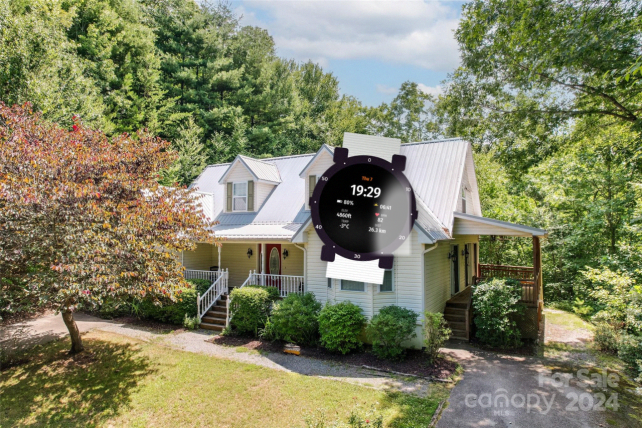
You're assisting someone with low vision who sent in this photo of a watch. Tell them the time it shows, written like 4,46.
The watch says 19,29
